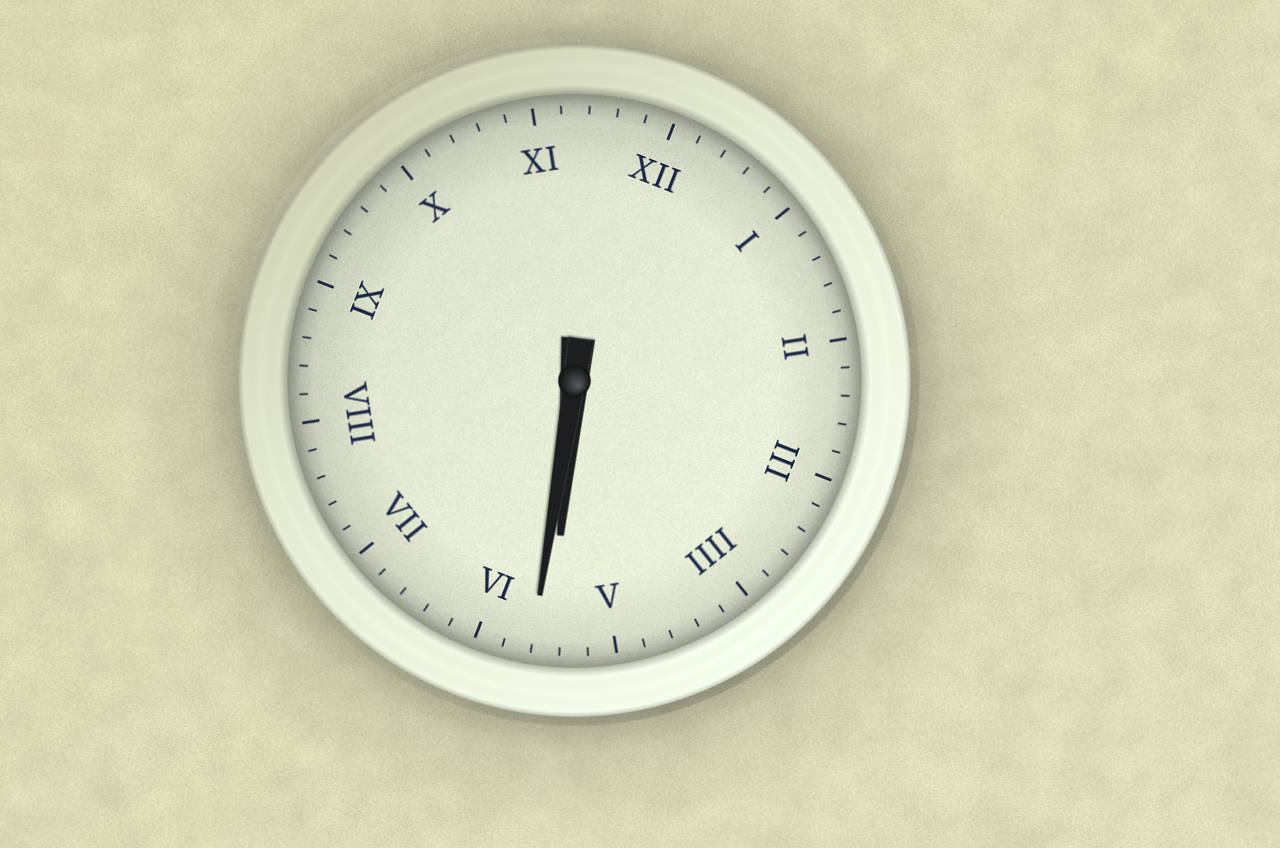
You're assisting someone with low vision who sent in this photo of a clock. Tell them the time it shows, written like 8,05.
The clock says 5,28
